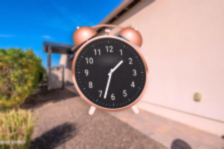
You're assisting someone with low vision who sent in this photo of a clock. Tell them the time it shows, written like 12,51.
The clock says 1,33
